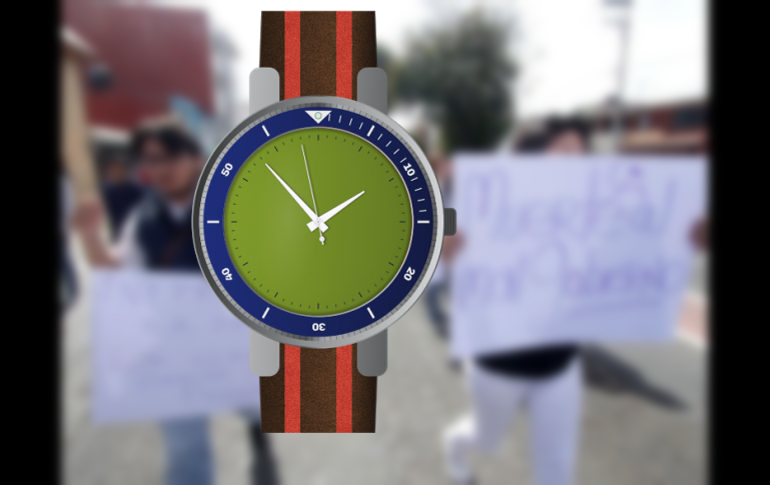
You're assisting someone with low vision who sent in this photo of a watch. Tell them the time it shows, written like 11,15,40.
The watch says 1,52,58
